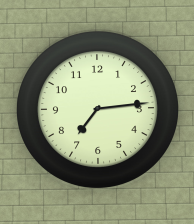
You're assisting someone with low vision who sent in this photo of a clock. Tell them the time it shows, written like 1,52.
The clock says 7,14
